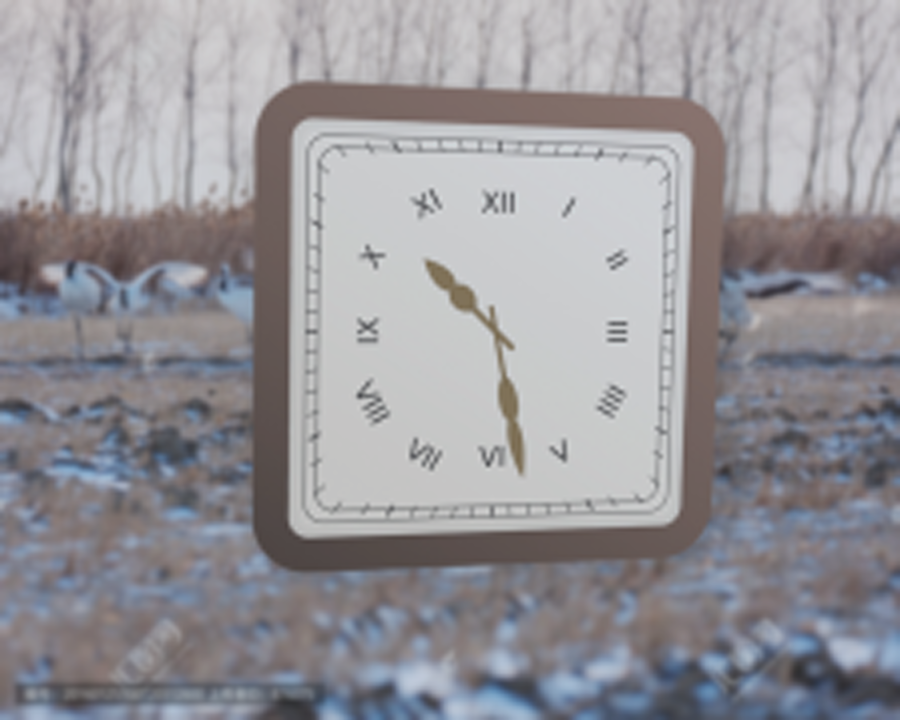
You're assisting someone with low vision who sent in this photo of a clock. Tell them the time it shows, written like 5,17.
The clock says 10,28
